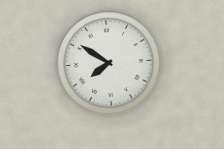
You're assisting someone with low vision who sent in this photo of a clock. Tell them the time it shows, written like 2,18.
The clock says 7,51
